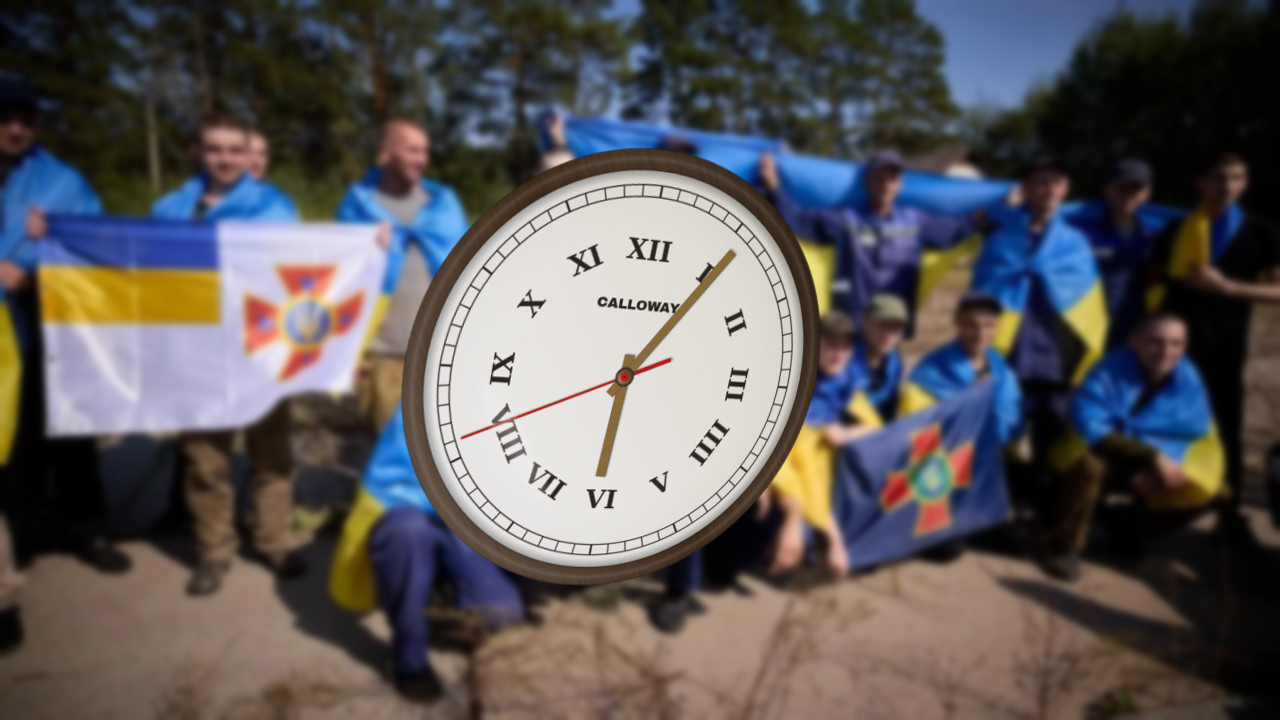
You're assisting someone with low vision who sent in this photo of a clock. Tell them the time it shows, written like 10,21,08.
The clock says 6,05,41
